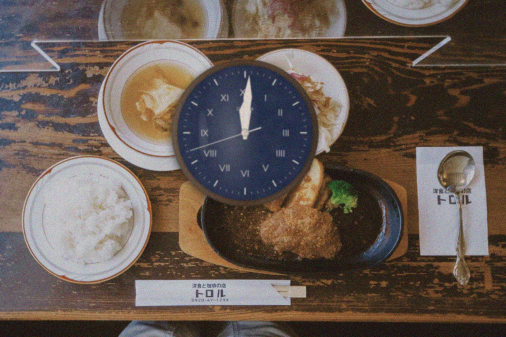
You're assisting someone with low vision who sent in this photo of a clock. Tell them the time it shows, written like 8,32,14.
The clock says 12,00,42
